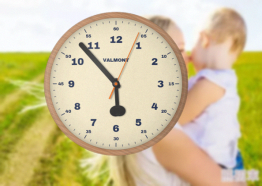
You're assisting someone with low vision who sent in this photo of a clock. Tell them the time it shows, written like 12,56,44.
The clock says 5,53,04
